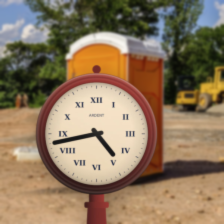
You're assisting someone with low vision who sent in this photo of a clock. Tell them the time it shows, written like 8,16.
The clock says 4,43
